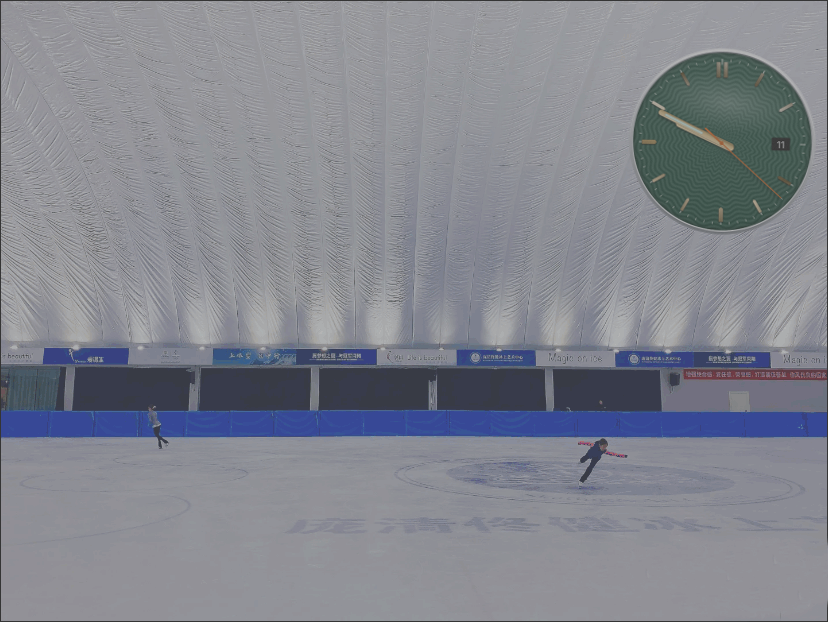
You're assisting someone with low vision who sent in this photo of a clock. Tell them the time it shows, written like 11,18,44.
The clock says 9,49,22
